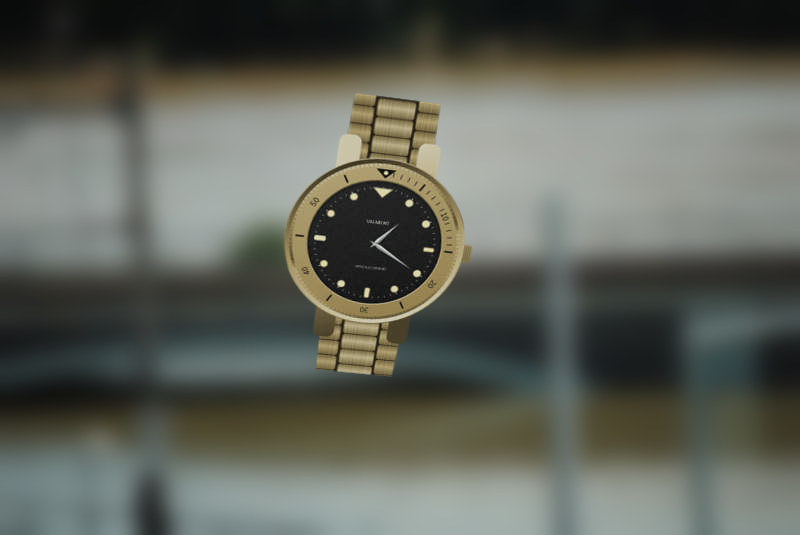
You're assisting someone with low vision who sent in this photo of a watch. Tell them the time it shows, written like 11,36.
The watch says 1,20
